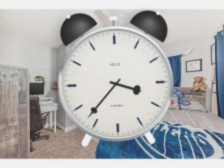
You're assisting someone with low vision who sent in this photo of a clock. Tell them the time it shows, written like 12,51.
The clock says 3,37
